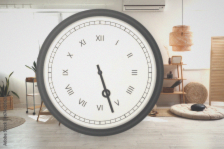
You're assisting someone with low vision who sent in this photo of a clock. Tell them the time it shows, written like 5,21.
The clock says 5,27
